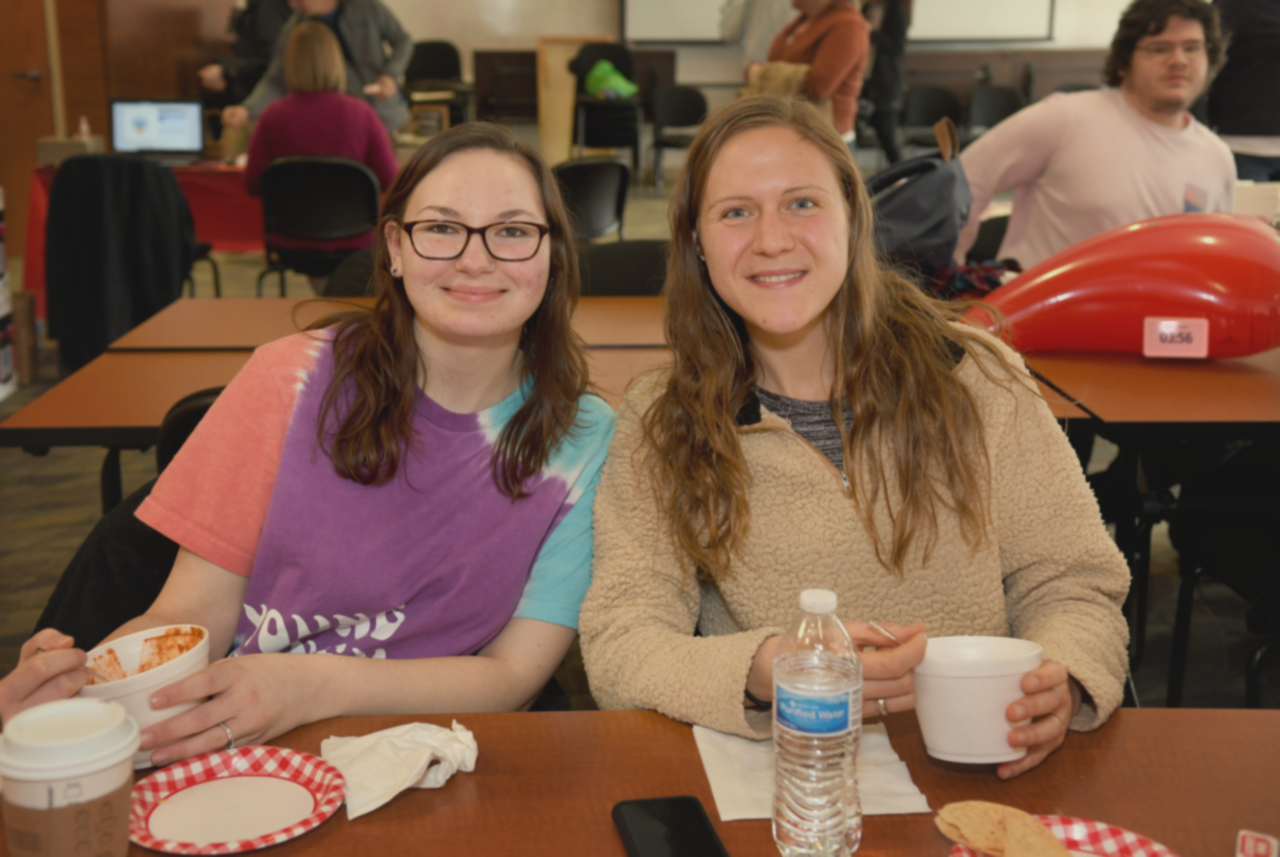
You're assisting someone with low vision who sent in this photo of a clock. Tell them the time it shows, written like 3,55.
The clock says 3,56
